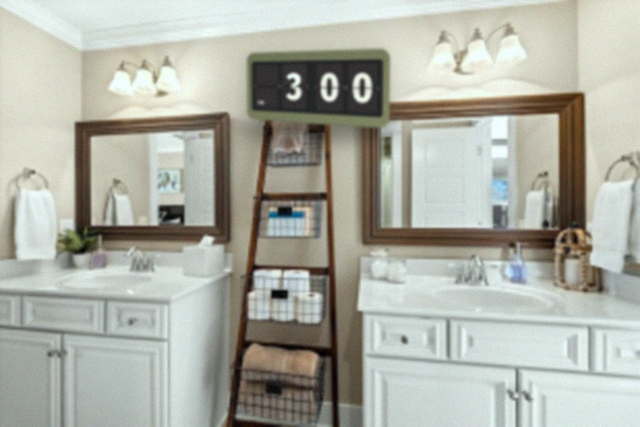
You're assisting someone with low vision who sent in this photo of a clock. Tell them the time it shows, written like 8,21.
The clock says 3,00
